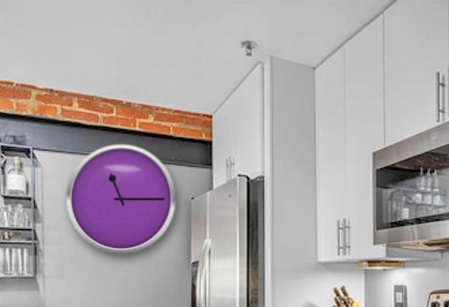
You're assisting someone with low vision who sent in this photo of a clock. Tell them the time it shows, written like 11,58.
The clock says 11,15
